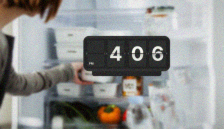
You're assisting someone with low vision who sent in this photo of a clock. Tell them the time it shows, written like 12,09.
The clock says 4,06
